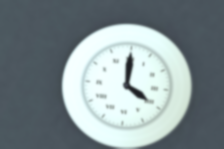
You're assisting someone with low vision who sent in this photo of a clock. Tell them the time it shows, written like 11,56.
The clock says 4,00
